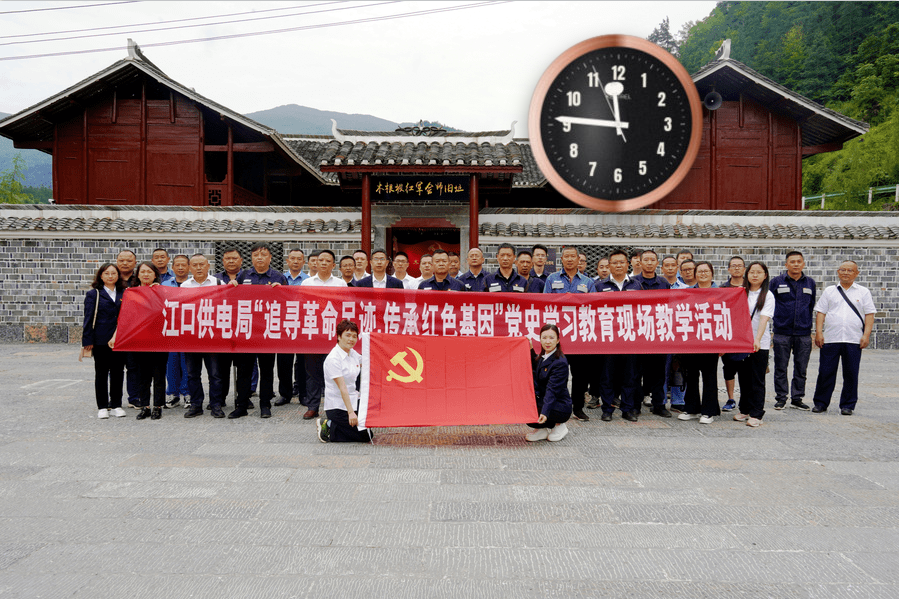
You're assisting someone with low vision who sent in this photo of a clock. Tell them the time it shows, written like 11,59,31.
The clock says 11,45,56
